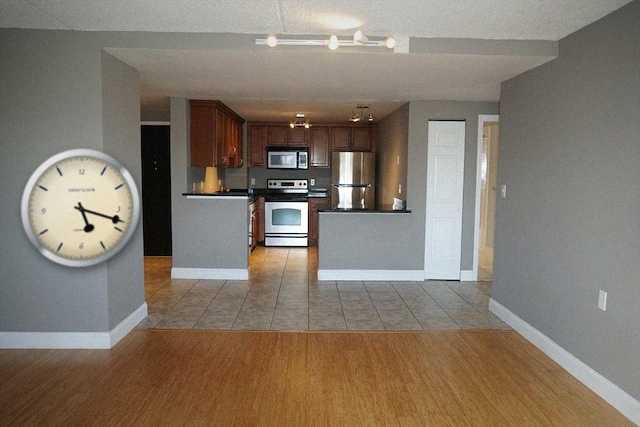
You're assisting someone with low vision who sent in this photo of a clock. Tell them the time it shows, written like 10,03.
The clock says 5,18
